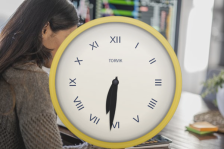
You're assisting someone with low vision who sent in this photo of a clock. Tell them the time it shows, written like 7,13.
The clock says 6,31
